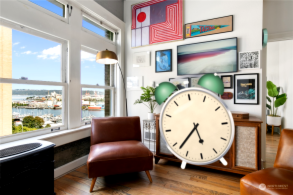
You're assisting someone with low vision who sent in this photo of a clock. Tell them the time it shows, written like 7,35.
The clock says 5,38
